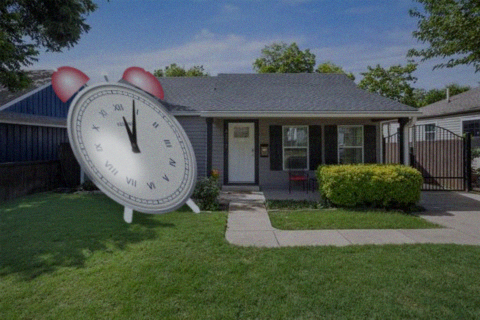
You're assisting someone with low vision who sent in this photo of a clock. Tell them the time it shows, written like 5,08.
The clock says 12,04
